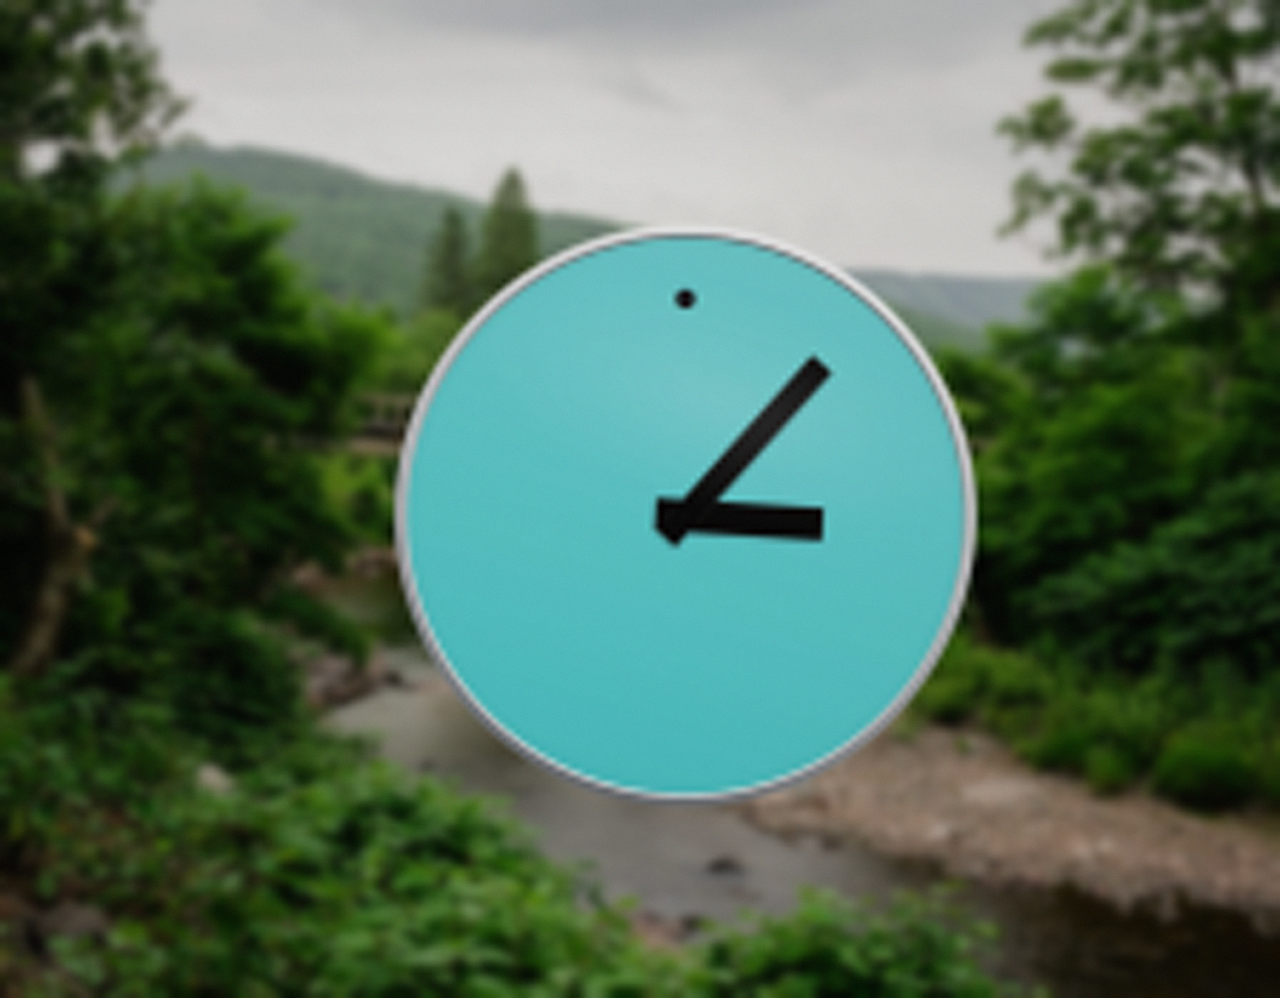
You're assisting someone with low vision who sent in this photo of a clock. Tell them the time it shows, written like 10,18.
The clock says 3,07
